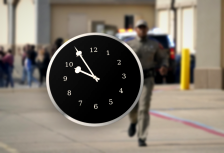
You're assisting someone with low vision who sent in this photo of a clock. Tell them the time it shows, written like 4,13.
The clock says 9,55
